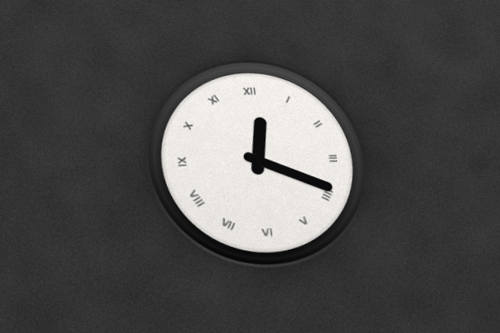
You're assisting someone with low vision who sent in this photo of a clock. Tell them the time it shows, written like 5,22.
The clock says 12,19
